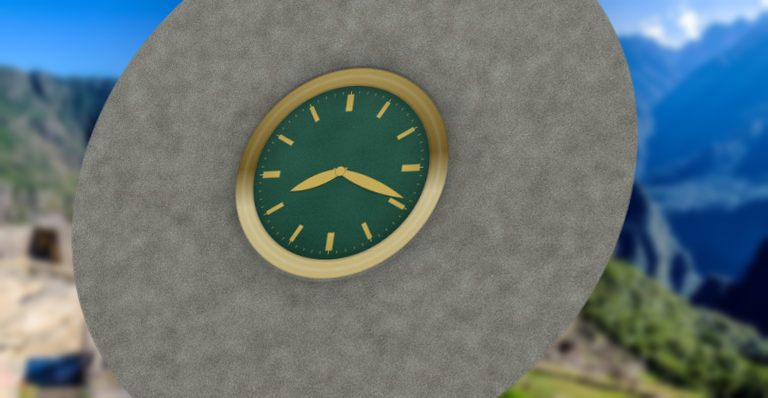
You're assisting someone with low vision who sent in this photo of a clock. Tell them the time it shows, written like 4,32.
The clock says 8,19
